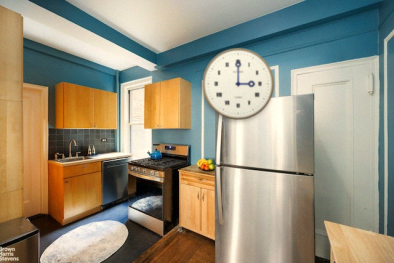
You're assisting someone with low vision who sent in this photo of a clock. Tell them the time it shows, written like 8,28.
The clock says 3,00
